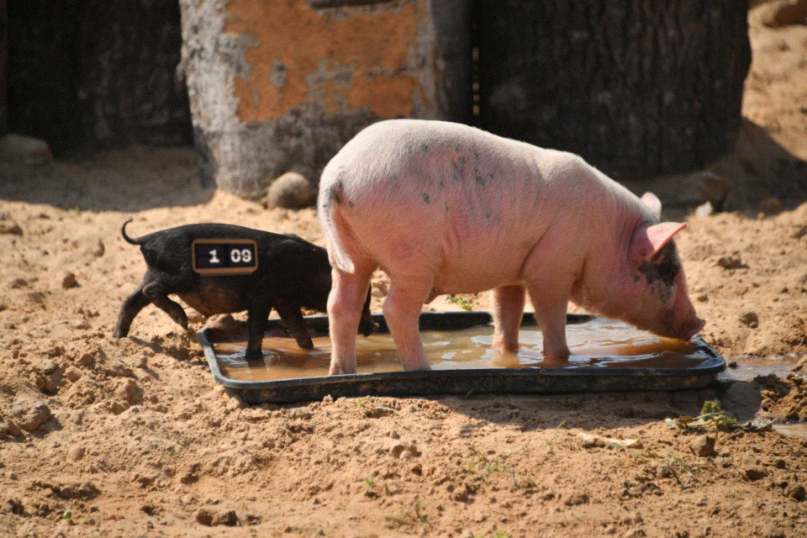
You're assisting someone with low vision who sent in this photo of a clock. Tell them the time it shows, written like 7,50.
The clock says 1,09
